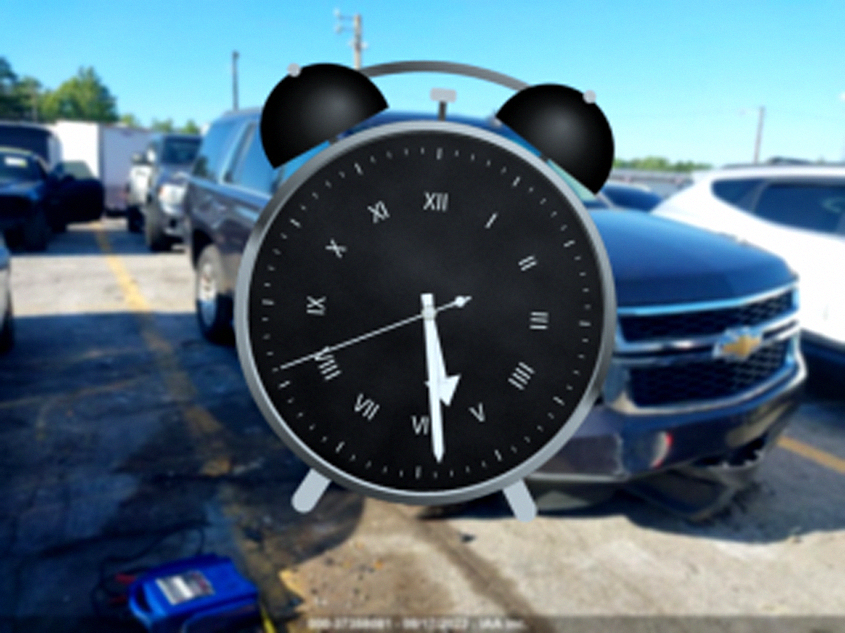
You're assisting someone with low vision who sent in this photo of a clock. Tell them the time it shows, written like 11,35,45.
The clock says 5,28,41
